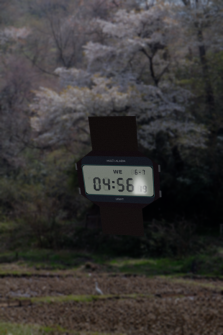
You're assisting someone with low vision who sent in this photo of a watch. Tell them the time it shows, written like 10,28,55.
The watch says 4,56,19
